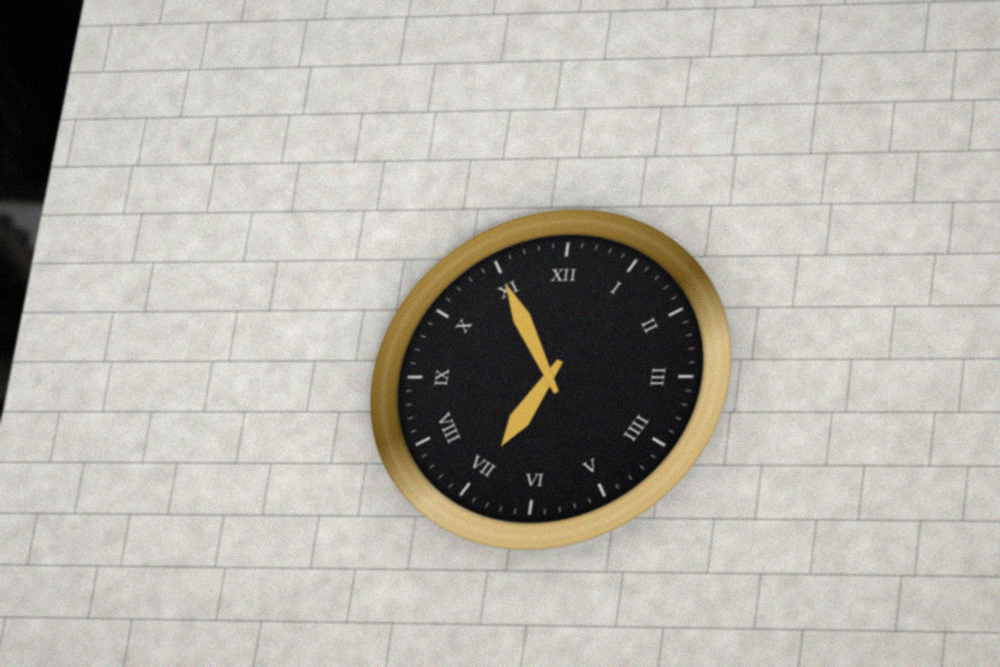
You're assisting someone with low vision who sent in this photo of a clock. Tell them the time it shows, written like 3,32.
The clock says 6,55
